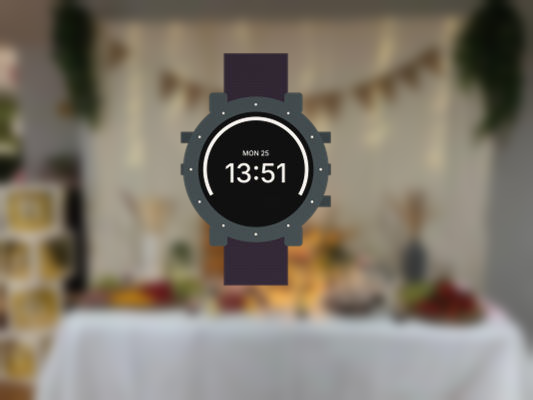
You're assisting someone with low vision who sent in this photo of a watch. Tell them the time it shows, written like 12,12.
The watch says 13,51
